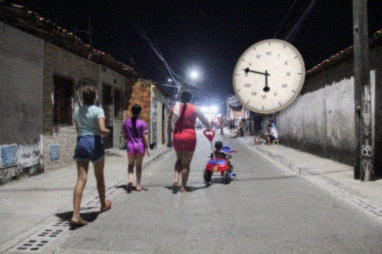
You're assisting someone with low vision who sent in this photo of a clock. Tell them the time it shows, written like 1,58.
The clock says 5,47
